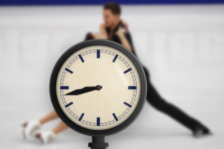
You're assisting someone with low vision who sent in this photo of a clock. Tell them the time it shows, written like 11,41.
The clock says 8,43
